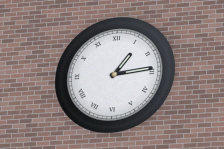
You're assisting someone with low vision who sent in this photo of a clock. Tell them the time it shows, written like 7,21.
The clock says 1,14
